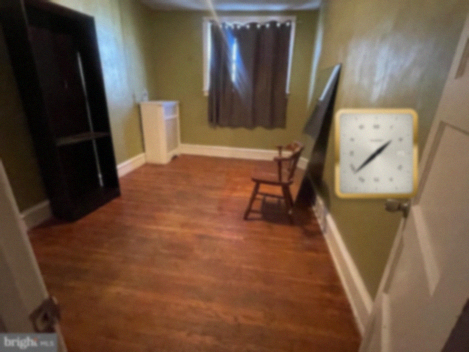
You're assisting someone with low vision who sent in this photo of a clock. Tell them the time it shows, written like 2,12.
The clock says 1,38
